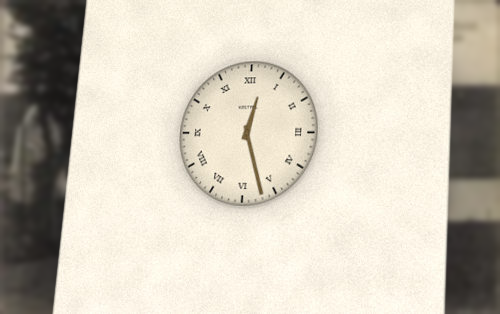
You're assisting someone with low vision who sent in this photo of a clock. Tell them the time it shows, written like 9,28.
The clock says 12,27
